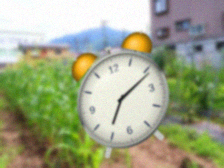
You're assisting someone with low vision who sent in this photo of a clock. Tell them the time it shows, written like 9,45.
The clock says 7,11
